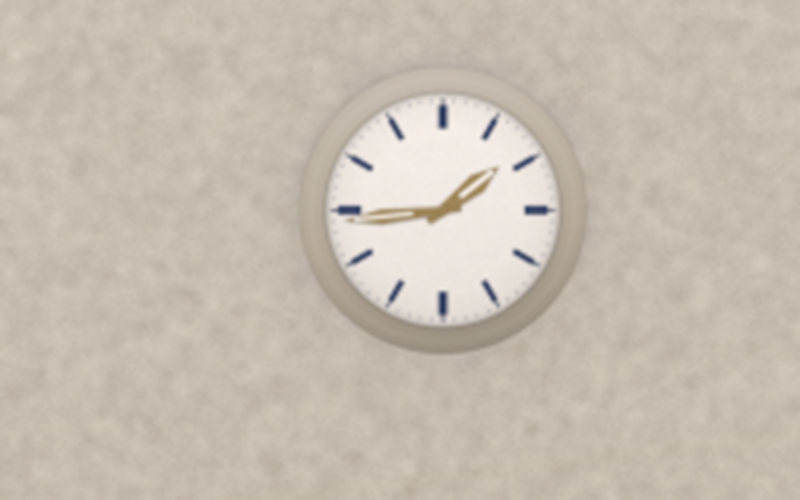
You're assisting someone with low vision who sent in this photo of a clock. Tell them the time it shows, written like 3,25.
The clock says 1,44
